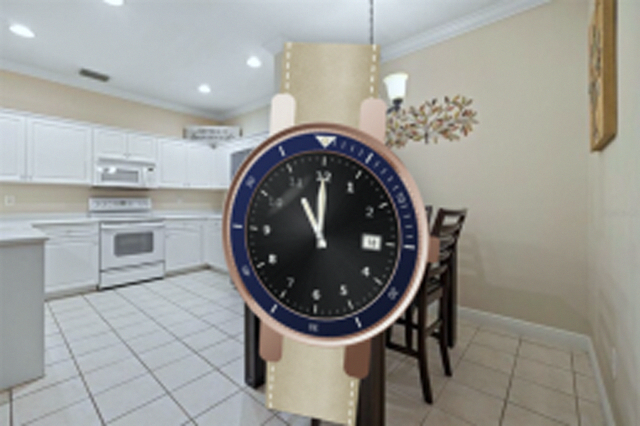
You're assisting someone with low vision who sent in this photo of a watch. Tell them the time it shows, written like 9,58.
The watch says 11,00
